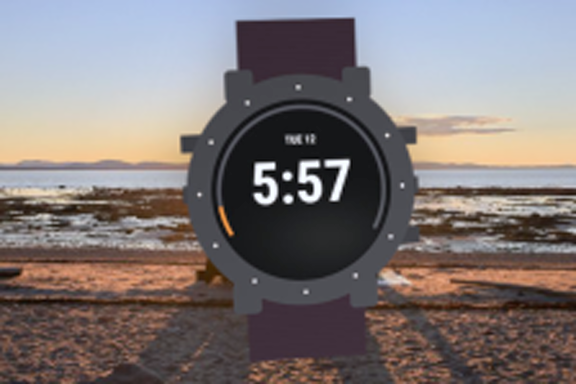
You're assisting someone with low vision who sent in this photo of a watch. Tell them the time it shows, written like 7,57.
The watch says 5,57
